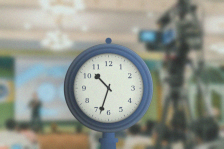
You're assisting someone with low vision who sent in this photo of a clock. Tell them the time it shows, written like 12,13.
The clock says 10,33
